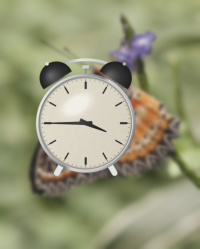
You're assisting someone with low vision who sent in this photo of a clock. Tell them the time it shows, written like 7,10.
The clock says 3,45
